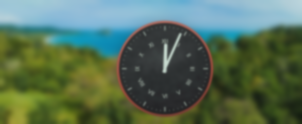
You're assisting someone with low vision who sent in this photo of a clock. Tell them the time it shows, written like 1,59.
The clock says 12,04
